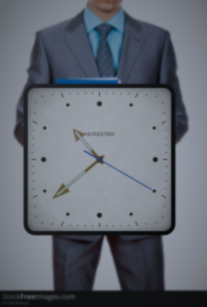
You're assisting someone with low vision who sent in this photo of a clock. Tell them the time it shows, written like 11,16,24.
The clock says 10,38,20
